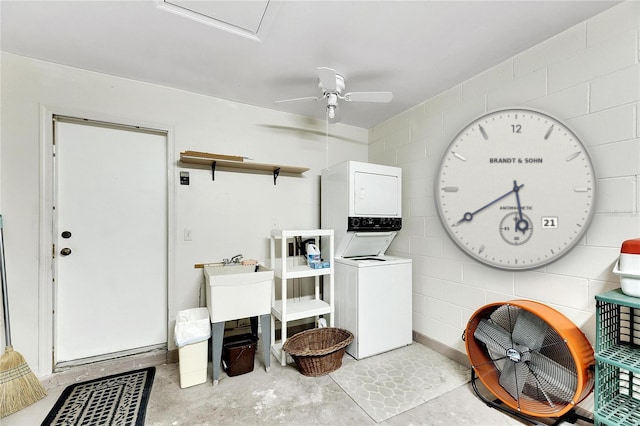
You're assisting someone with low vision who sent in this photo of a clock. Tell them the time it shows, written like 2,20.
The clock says 5,40
